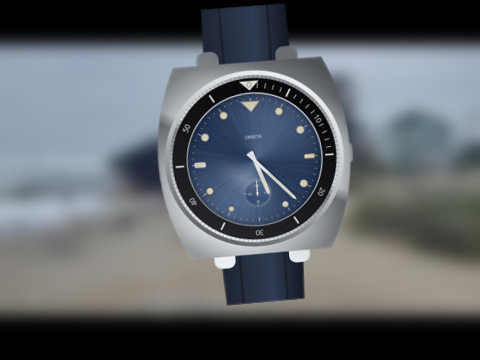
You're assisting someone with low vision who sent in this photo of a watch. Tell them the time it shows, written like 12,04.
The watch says 5,23
